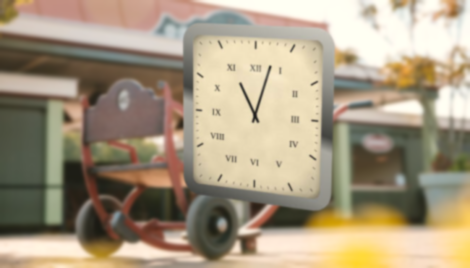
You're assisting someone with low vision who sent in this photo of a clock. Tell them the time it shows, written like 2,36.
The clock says 11,03
